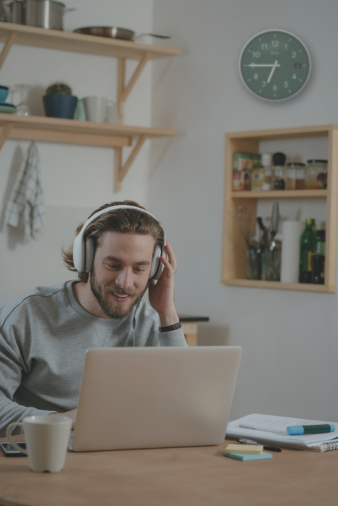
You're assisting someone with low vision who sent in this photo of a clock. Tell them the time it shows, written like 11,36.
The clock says 6,45
